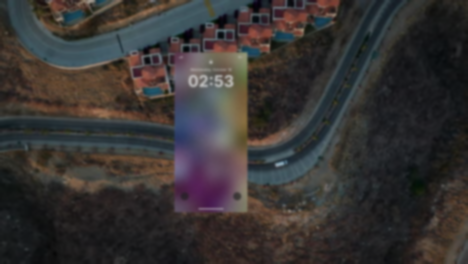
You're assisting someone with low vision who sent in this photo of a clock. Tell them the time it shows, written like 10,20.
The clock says 2,53
